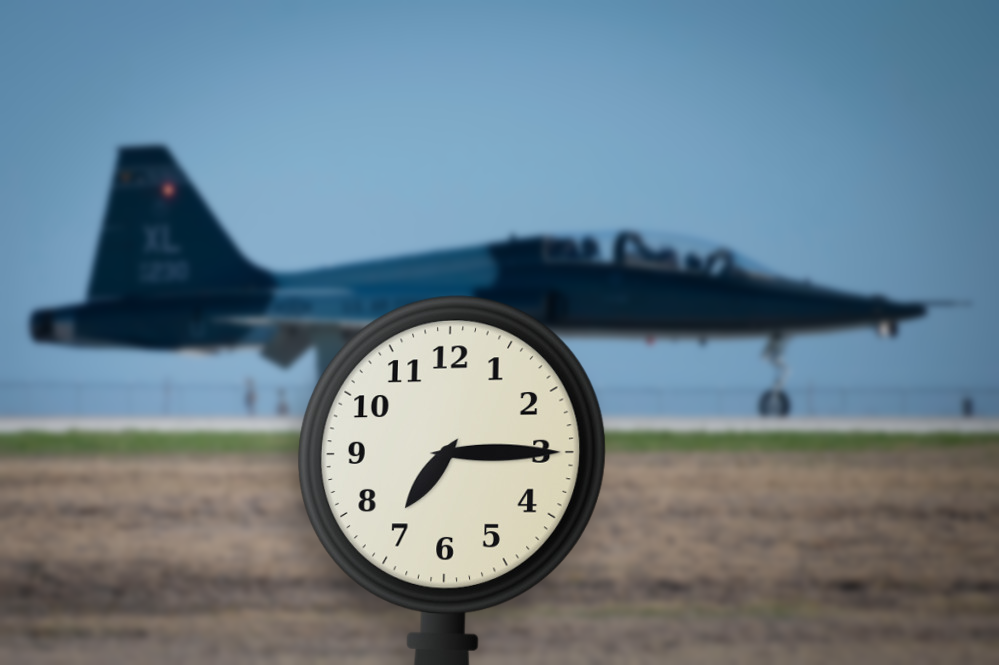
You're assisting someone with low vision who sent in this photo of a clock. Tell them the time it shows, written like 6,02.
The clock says 7,15
